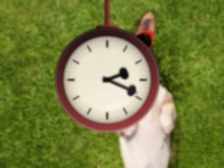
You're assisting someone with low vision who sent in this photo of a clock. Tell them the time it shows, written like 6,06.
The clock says 2,19
